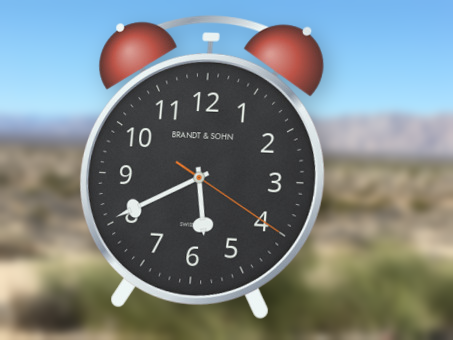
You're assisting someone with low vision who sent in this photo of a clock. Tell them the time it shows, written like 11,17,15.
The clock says 5,40,20
